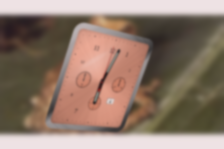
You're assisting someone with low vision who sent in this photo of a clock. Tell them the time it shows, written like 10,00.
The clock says 6,02
